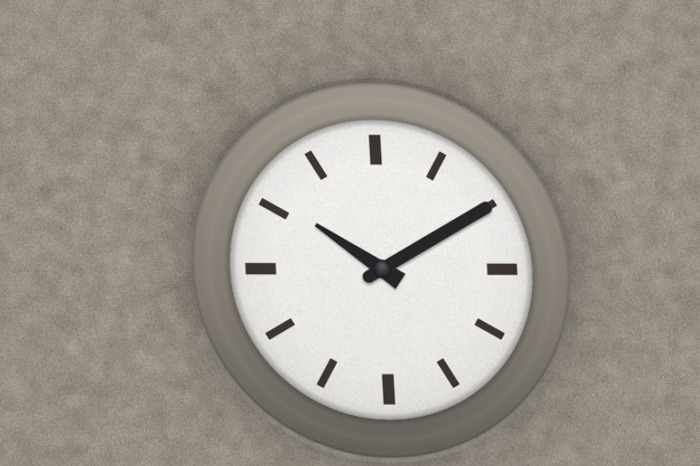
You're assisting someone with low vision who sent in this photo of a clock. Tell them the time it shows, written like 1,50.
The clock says 10,10
